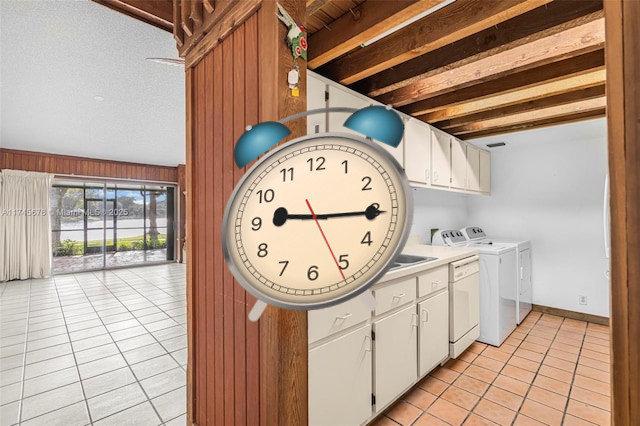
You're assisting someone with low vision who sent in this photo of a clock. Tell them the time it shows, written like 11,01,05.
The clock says 9,15,26
